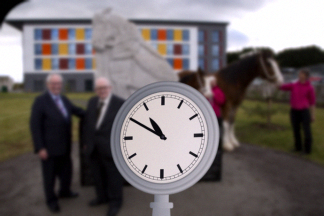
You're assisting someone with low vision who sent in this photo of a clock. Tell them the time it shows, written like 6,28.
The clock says 10,50
